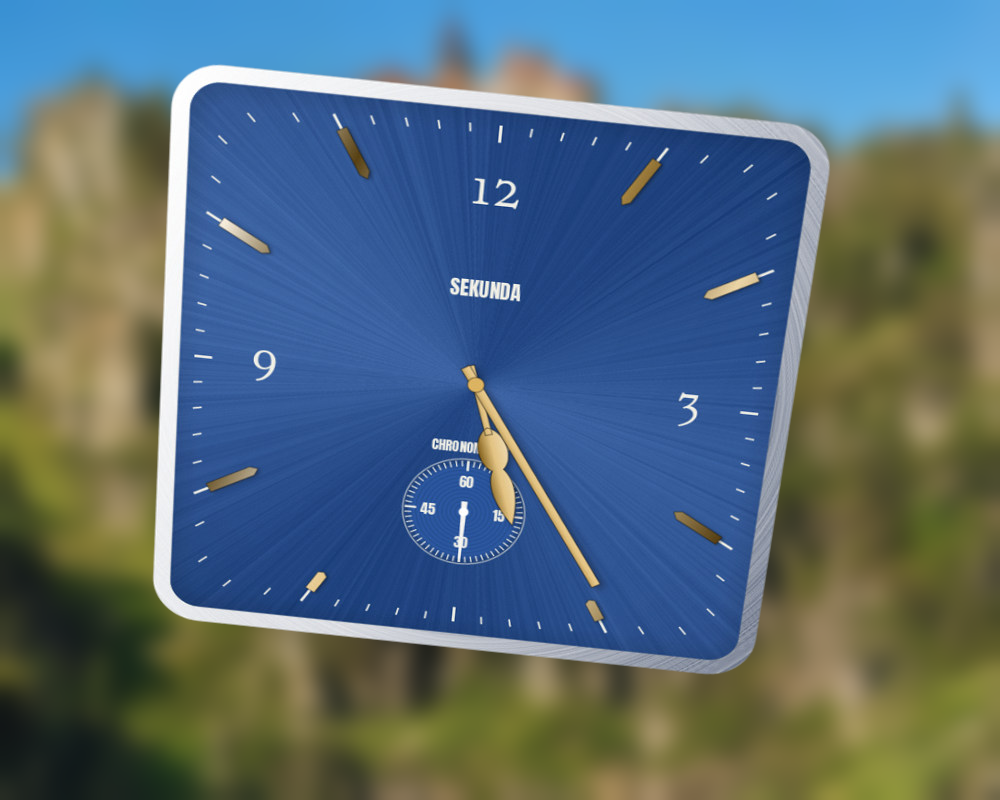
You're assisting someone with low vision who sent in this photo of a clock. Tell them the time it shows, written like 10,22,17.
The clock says 5,24,30
